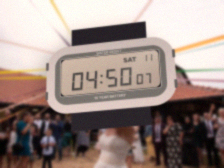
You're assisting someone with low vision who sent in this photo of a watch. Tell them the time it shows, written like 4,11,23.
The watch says 4,50,07
